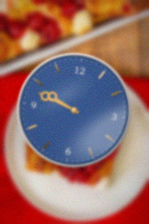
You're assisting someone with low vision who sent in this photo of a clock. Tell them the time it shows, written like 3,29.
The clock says 9,48
